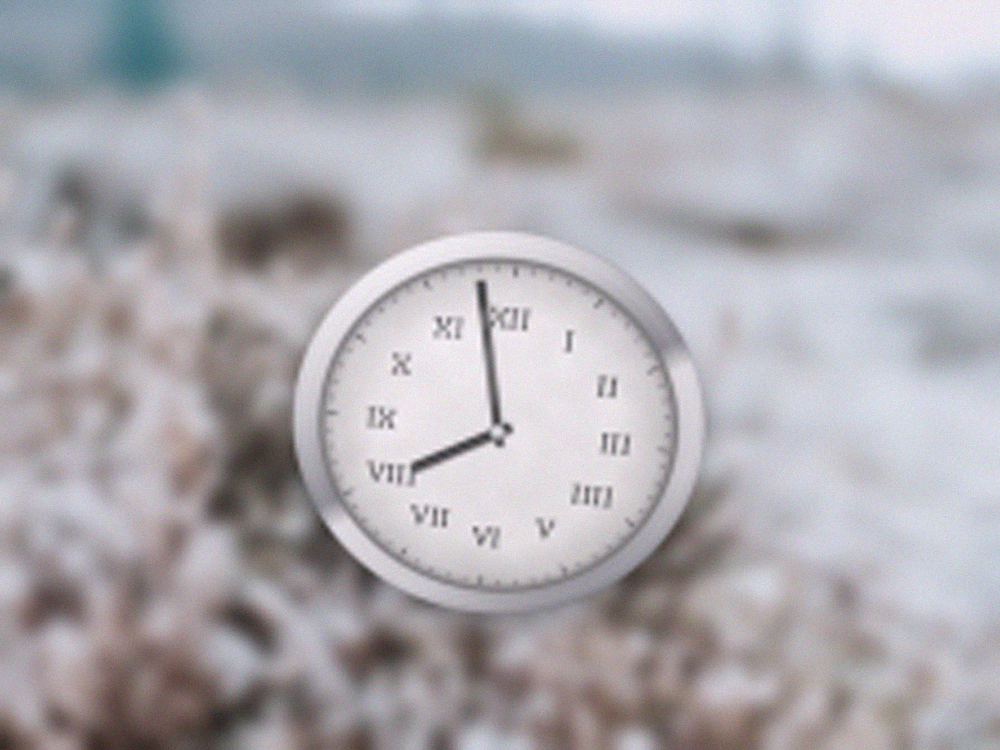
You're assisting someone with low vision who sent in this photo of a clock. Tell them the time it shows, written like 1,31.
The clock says 7,58
